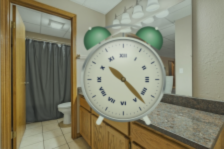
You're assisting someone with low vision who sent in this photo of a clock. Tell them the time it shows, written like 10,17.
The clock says 10,23
